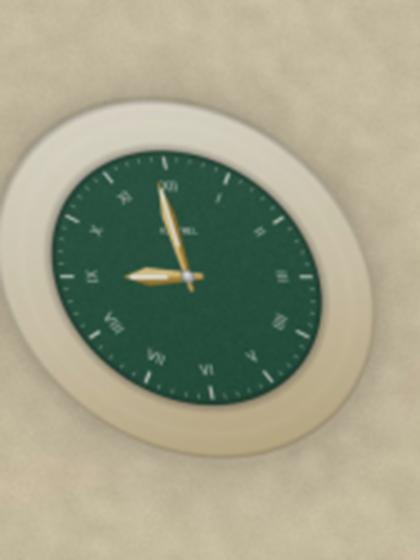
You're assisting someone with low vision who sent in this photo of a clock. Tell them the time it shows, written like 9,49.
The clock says 8,59
